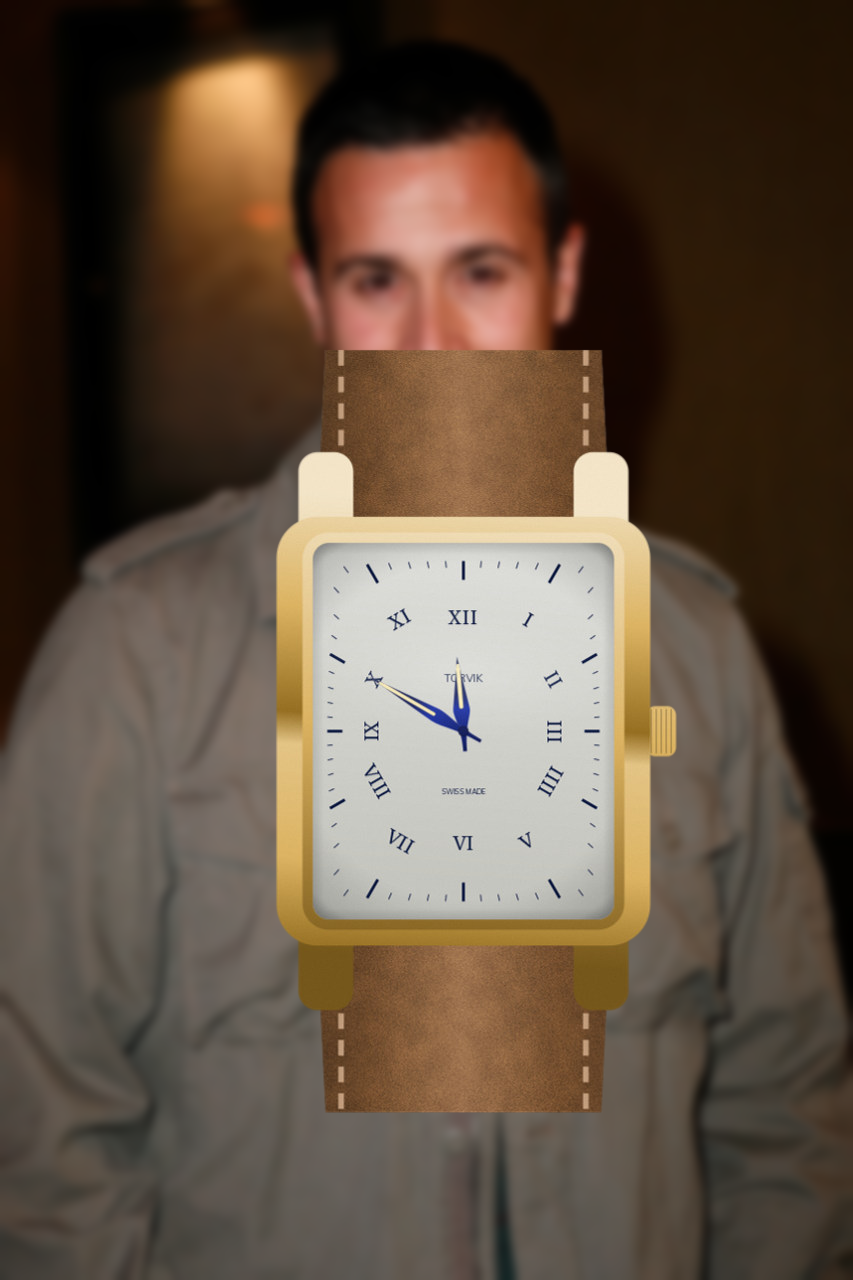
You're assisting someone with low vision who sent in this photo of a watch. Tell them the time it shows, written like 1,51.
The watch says 11,50
